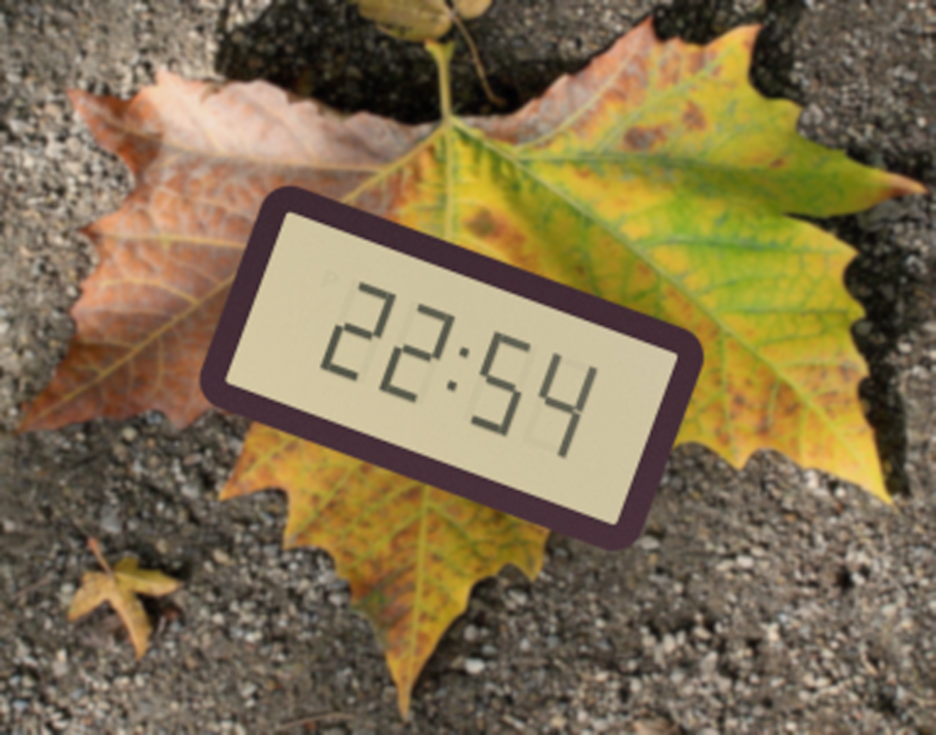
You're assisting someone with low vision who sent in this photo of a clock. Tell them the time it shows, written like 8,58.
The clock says 22,54
